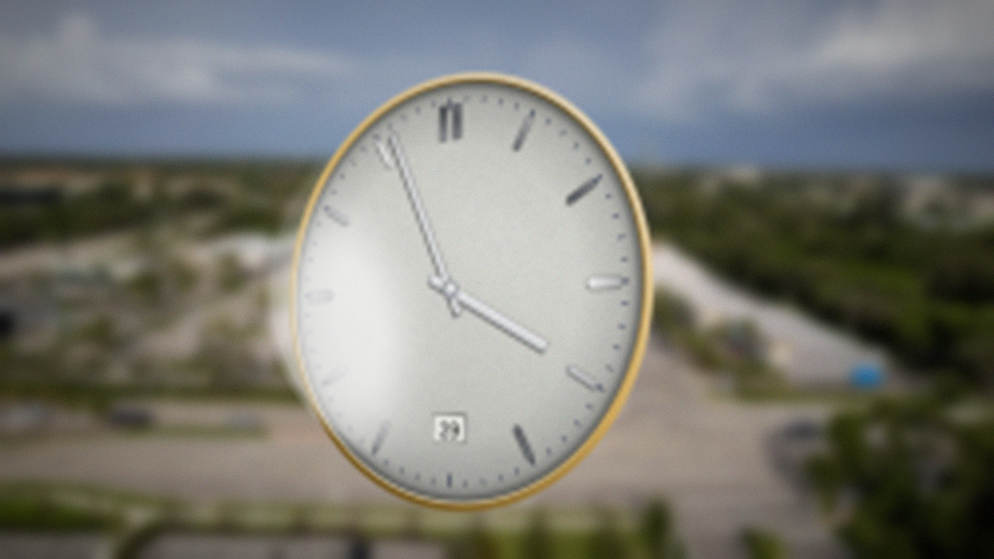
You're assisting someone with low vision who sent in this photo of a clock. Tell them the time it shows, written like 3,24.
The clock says 3,56
